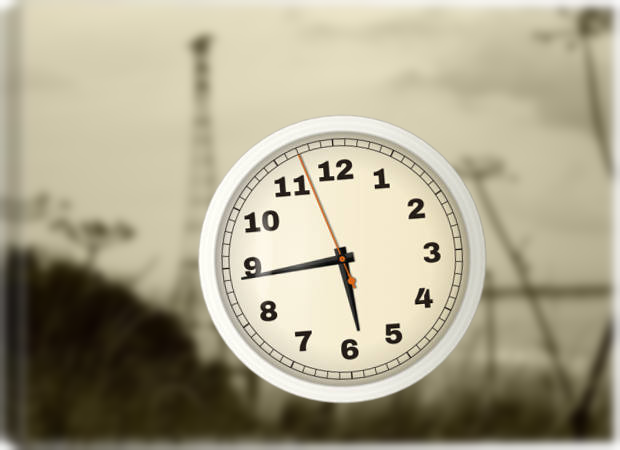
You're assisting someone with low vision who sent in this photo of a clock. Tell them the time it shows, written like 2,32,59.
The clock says 5,43,57
